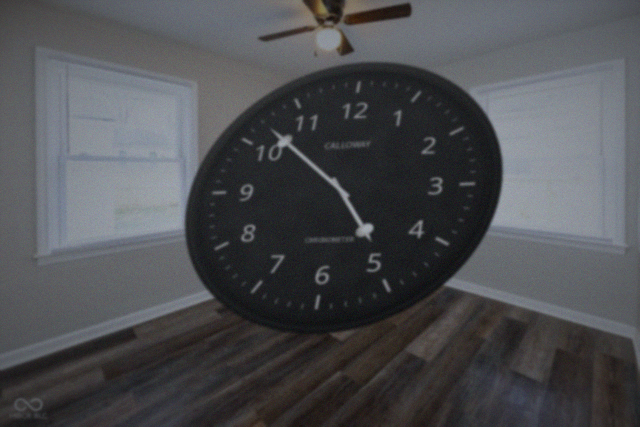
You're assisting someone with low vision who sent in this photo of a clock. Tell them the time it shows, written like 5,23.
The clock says 4,52
